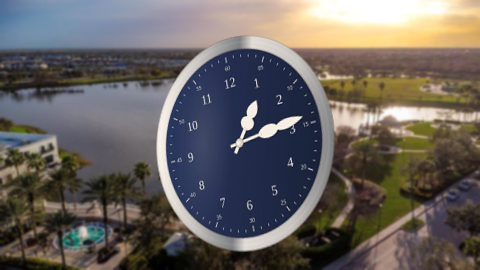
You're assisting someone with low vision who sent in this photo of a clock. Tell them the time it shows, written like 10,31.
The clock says 1,14
